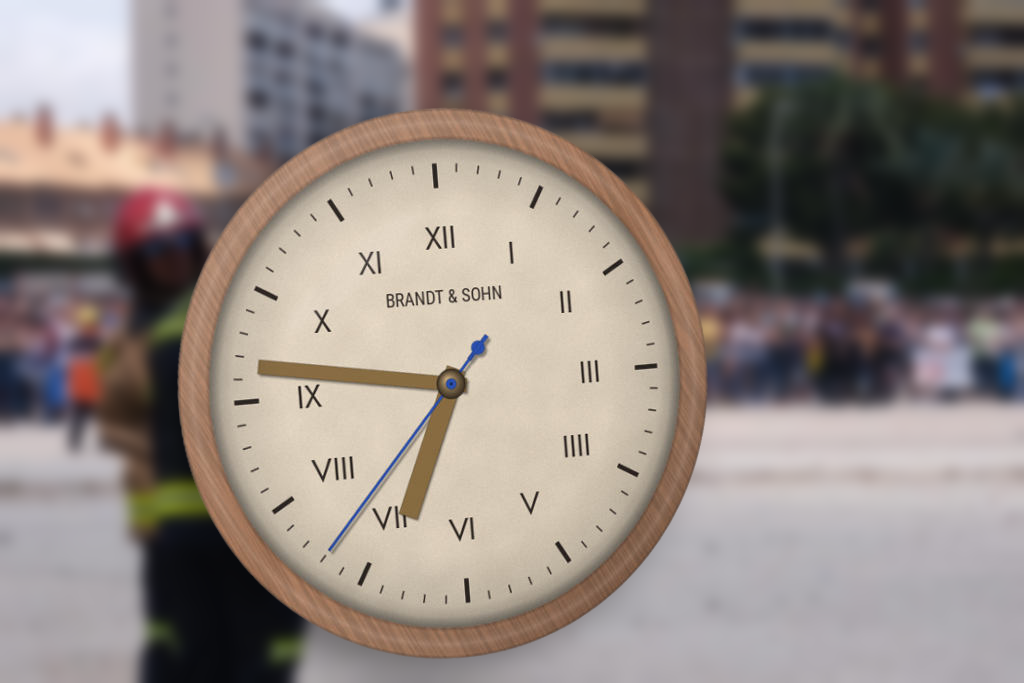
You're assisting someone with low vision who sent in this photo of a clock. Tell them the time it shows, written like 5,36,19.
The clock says 6,46,37
